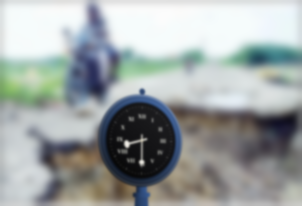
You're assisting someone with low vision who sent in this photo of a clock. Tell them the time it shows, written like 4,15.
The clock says 8,30
